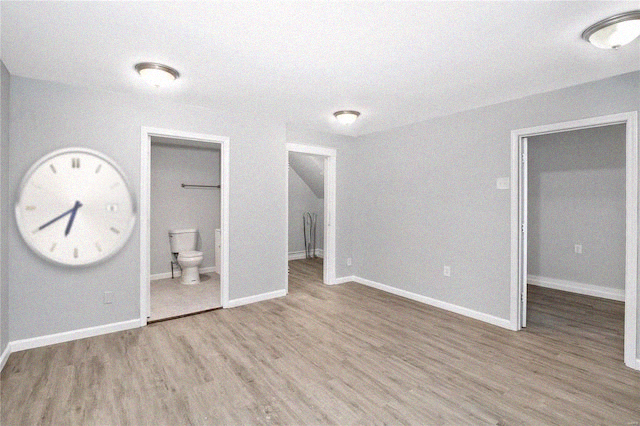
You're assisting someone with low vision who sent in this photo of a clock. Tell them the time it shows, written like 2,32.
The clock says 6,40
